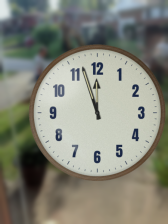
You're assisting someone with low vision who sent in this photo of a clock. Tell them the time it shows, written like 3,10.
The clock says 11,57
